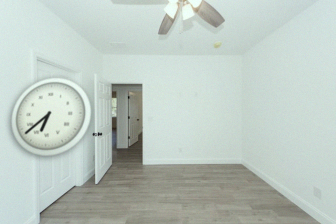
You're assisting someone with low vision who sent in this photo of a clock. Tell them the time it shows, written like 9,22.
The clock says 6,38
